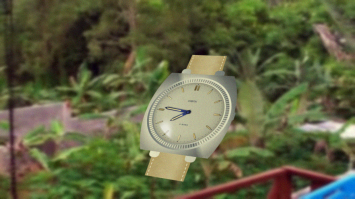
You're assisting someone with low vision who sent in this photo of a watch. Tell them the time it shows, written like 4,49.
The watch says 7,46
